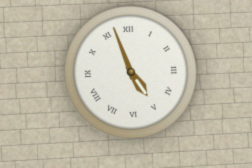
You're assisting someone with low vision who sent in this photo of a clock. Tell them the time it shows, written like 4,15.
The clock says 4,57
